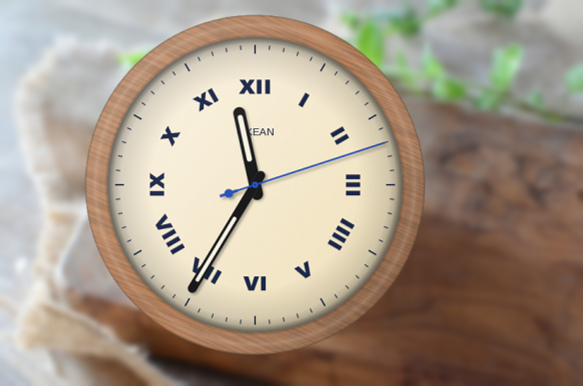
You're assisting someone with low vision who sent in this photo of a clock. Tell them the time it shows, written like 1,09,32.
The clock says 11,35,12
